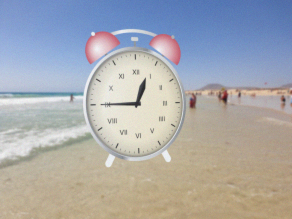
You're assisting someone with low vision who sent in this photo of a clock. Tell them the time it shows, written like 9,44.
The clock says 12,45
